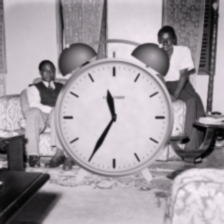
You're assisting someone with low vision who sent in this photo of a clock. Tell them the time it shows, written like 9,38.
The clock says 11,35
